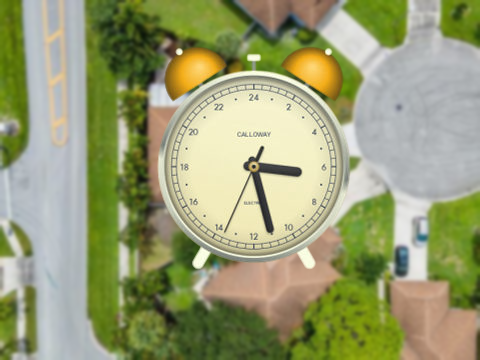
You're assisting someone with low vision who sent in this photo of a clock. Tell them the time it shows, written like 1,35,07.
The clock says 6,27,34
